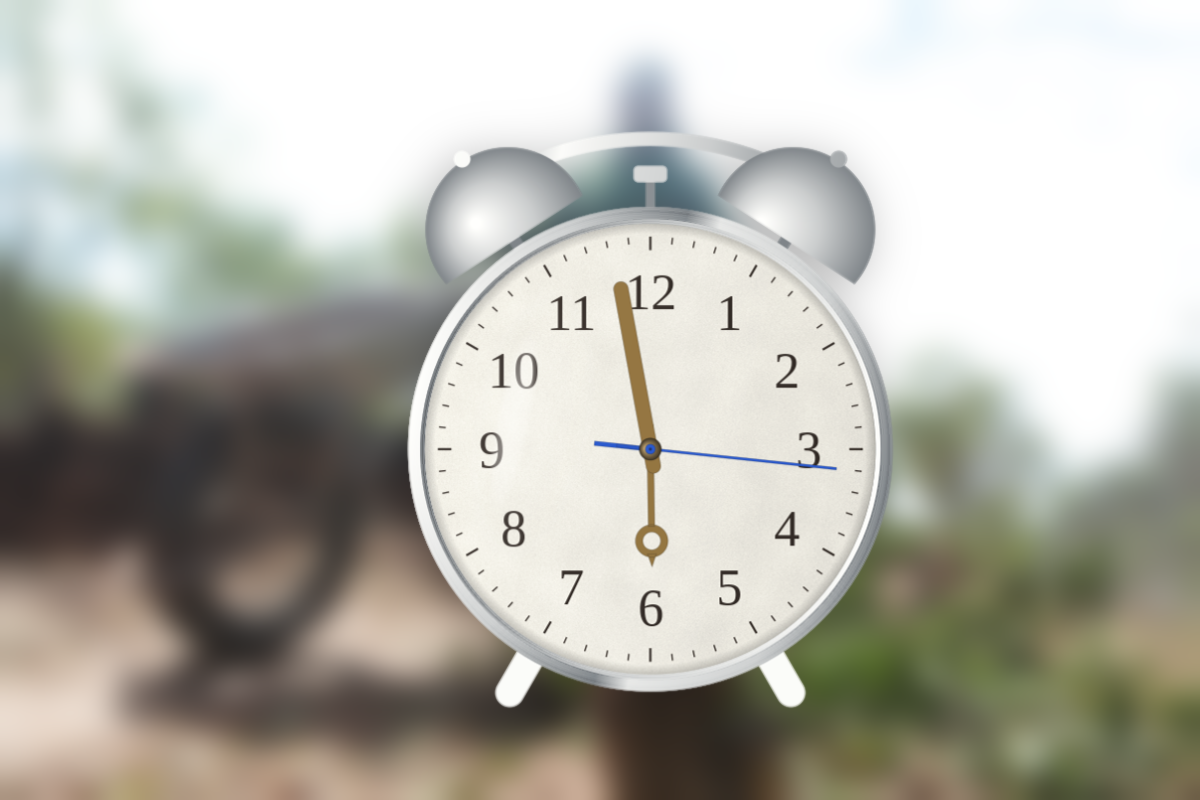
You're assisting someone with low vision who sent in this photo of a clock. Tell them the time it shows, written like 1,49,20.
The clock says 5,58,16
